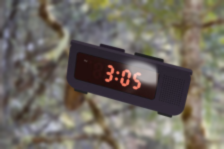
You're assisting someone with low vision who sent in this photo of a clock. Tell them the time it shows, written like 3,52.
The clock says 3,05
